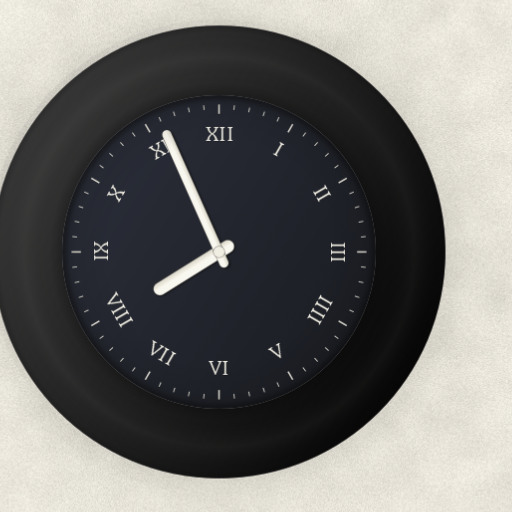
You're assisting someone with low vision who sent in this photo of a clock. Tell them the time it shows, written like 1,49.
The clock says 7,56
